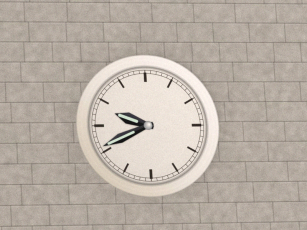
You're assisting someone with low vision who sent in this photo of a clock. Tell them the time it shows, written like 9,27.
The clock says 9,41
